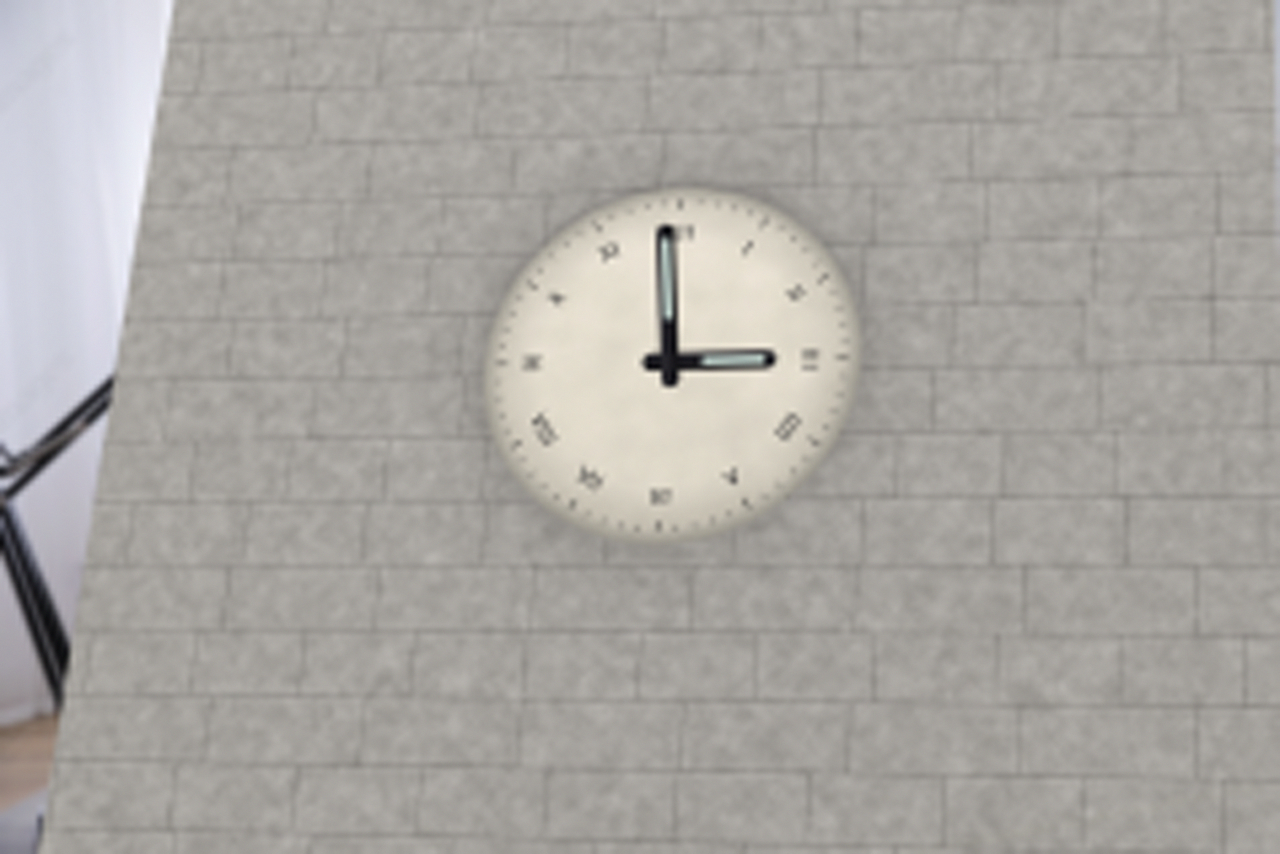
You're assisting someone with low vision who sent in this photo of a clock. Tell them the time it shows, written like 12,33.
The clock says 2,59
